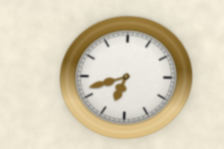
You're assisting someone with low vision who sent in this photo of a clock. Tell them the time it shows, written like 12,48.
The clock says 6,42
